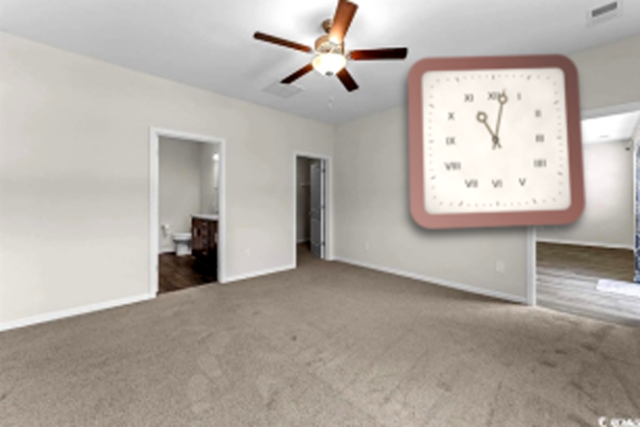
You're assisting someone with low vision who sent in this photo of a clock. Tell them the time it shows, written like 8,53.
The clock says 11,02
